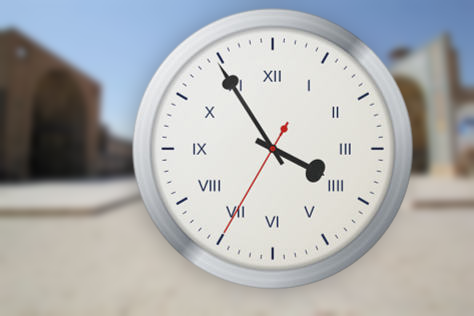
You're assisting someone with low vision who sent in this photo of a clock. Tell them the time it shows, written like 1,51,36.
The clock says 3,54,35
